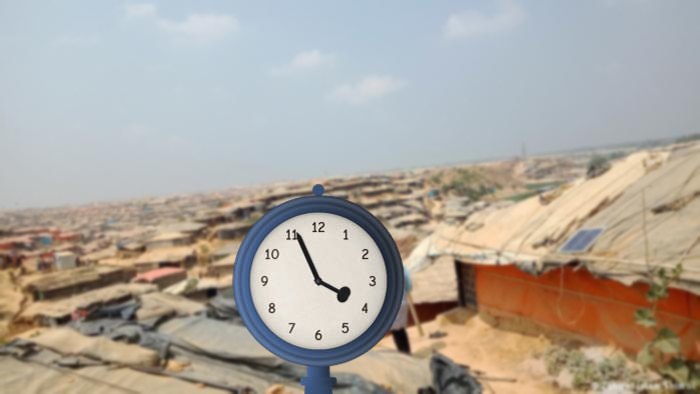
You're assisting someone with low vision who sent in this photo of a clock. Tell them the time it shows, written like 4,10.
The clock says 3,56
